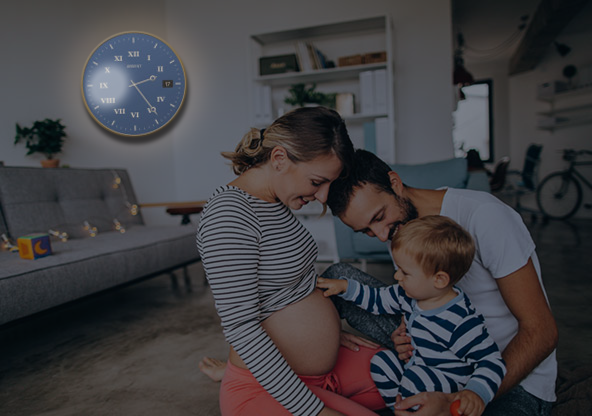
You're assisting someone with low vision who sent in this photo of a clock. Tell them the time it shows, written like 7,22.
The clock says 2,24
